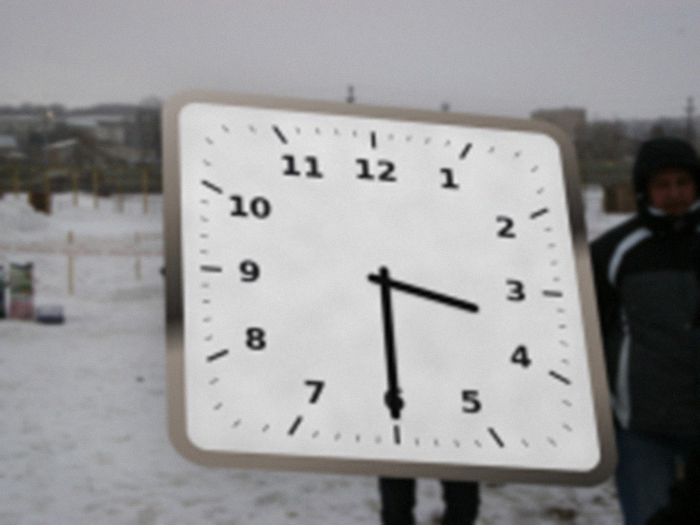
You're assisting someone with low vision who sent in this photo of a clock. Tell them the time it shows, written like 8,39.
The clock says 3,30
